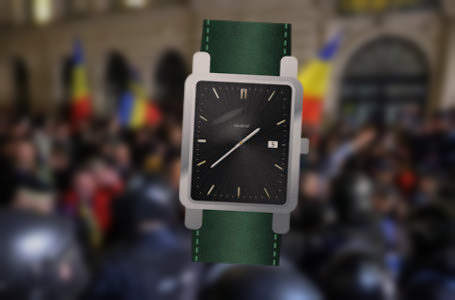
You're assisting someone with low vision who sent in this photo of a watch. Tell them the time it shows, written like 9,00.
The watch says 1,38
